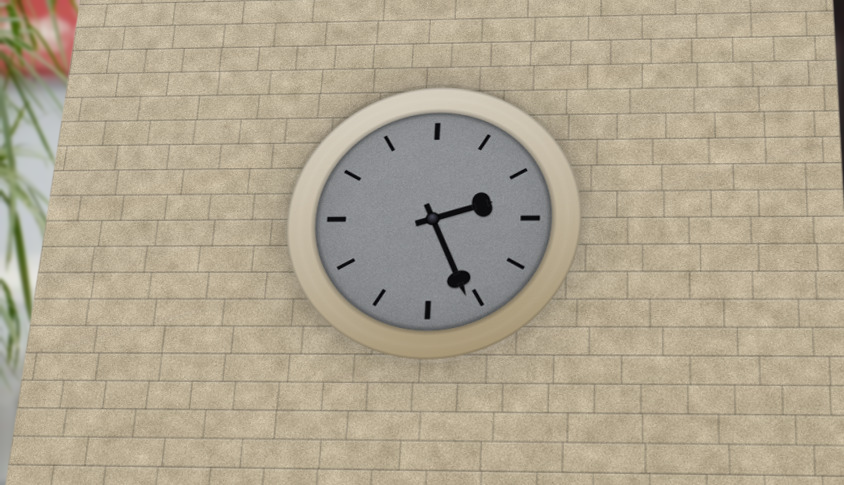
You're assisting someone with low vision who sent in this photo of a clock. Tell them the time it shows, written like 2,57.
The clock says 2,26
